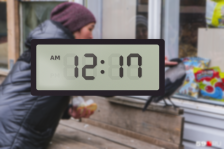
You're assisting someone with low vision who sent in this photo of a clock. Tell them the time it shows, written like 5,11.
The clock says 12,17
